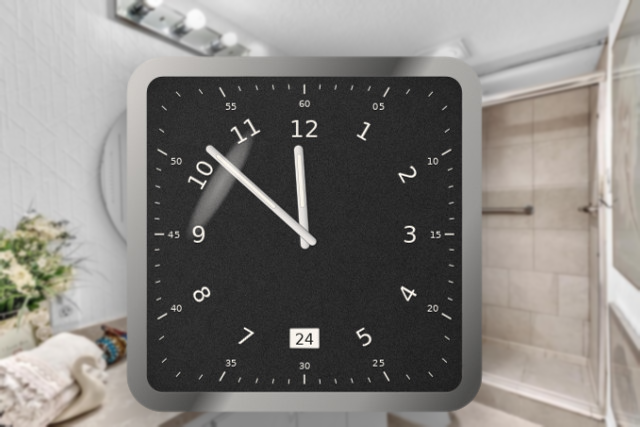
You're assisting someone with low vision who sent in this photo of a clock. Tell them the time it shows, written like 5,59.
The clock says 11,52
